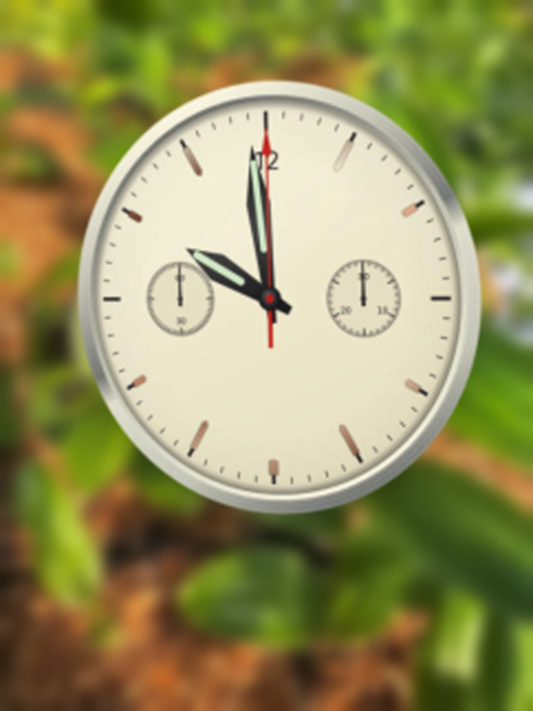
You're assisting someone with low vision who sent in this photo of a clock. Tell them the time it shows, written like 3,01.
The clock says 9,59
